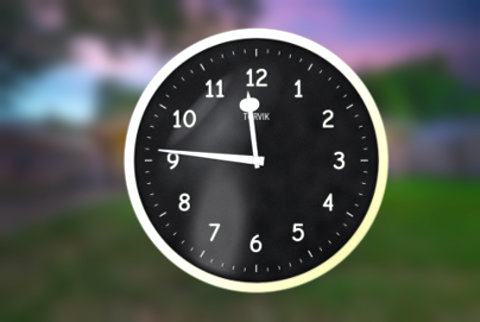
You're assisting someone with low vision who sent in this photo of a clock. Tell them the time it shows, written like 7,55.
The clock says 11,46
